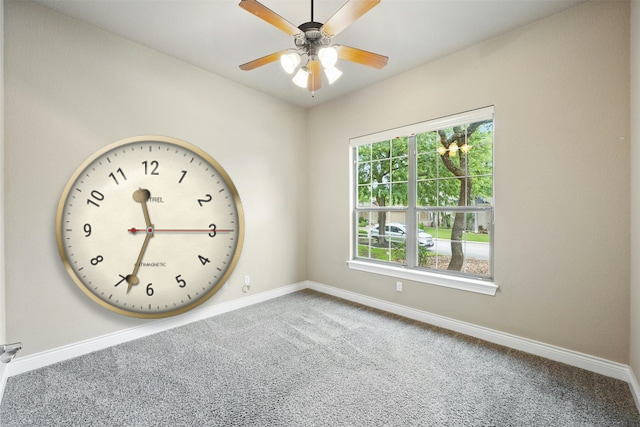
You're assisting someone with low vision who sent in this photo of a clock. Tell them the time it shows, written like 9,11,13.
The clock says 11,33,15
